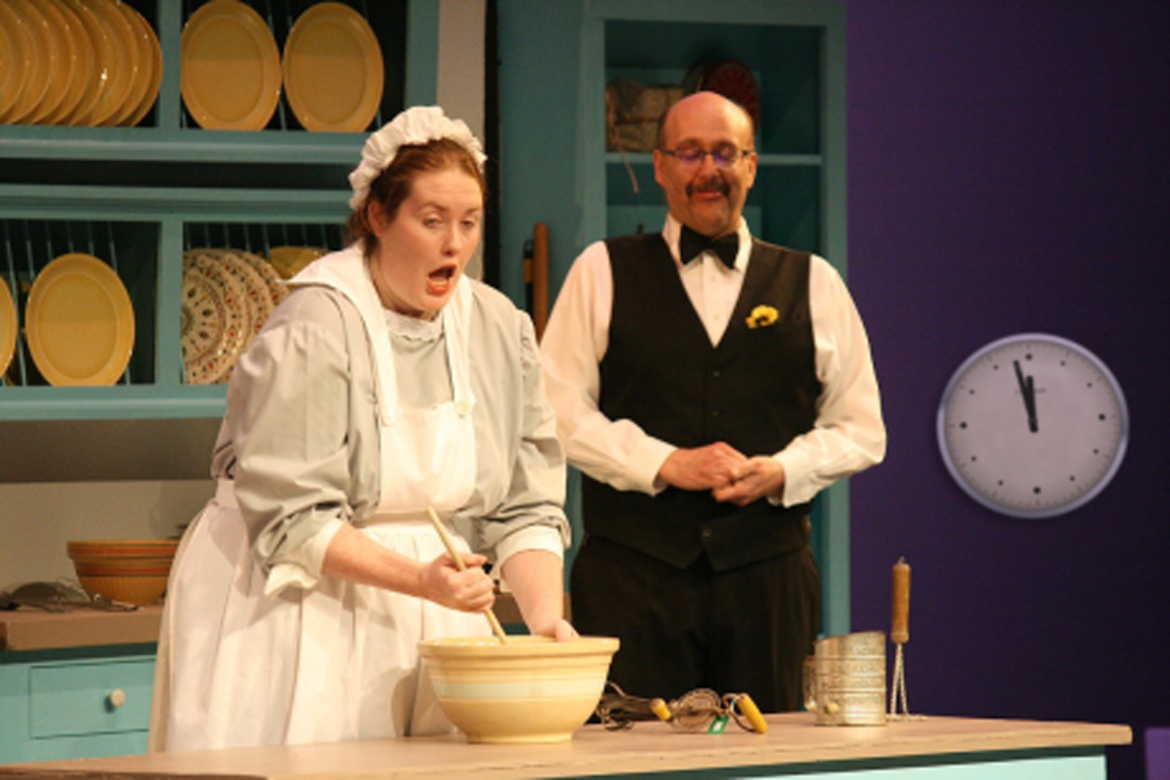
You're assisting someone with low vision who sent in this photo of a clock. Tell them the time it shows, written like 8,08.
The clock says 11,58
